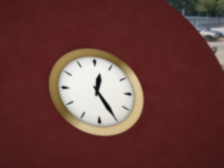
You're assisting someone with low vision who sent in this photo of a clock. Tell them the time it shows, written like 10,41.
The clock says 12,25
